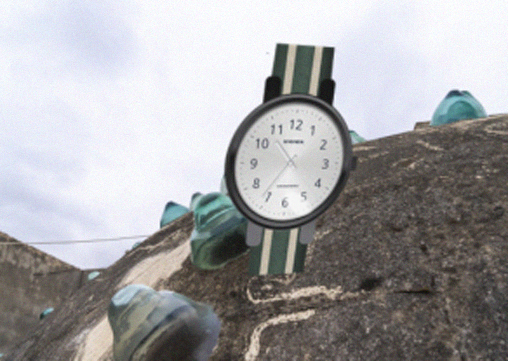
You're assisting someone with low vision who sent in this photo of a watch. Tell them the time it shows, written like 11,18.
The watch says 10,36
